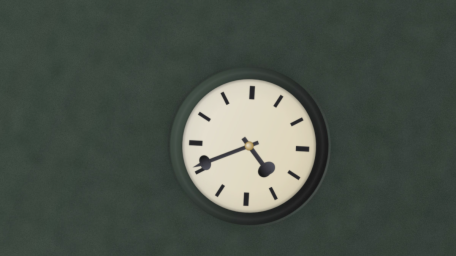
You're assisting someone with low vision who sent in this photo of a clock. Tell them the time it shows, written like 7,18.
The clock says 4,41
